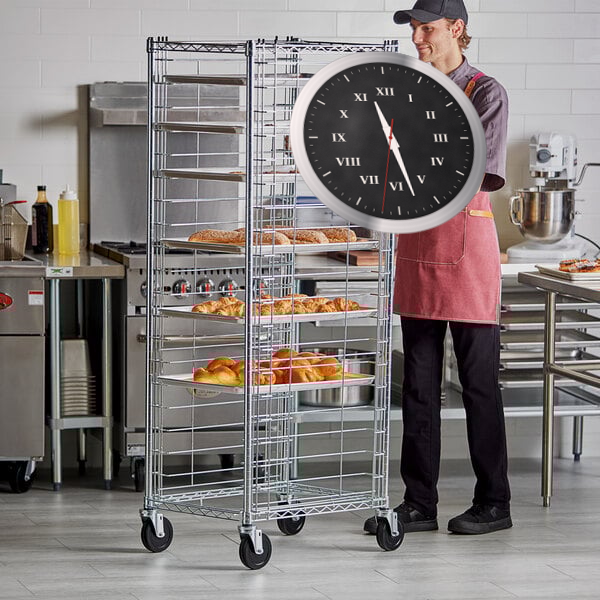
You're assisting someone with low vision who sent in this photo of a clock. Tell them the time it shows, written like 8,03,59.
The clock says 11,27,32
